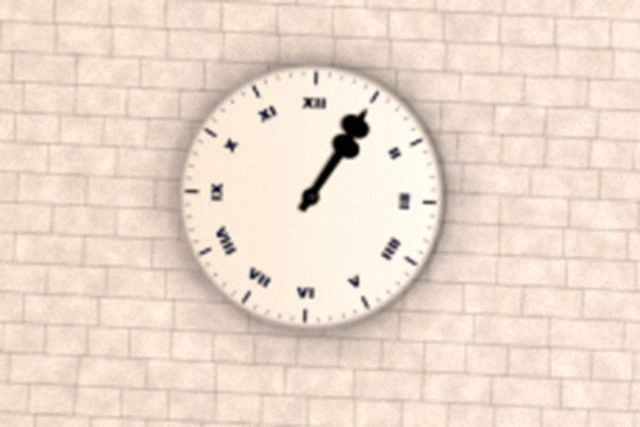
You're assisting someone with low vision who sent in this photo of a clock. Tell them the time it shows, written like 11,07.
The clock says 1,05
